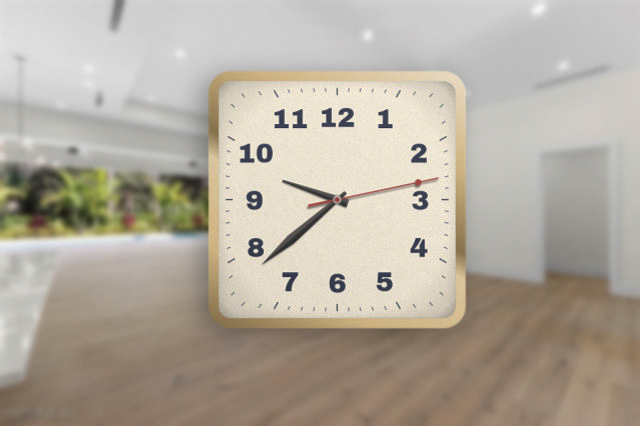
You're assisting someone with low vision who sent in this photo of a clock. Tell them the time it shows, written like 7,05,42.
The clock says 9,38,13
